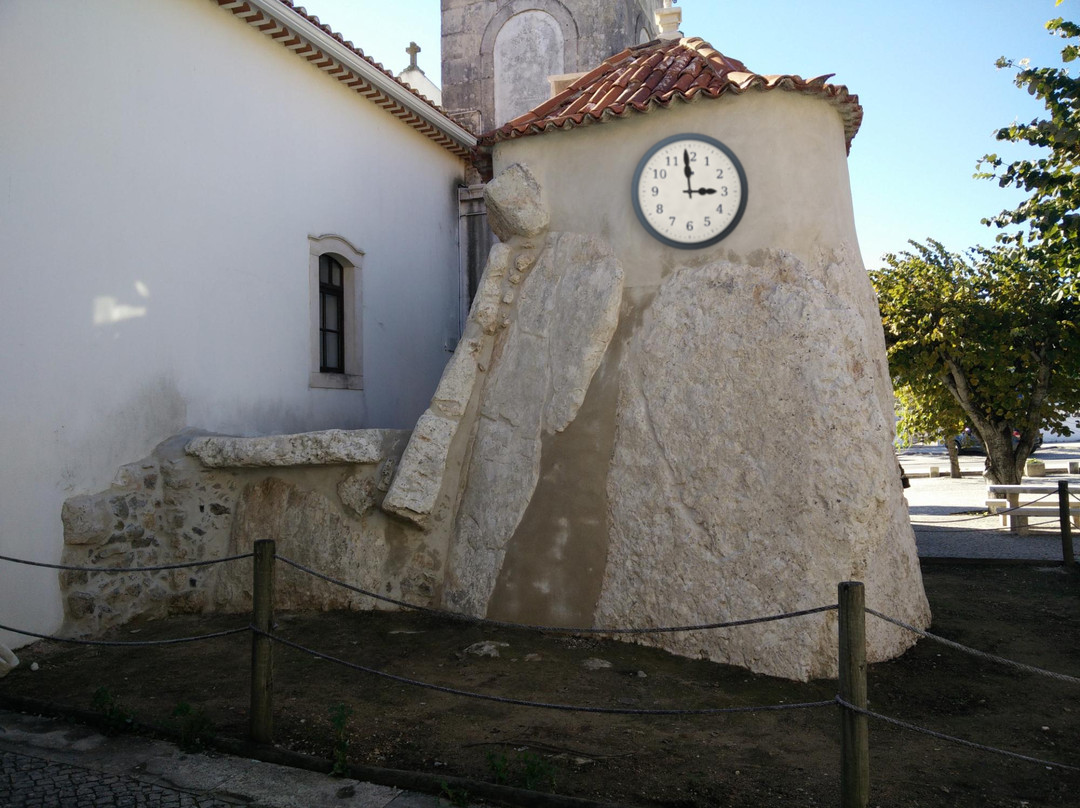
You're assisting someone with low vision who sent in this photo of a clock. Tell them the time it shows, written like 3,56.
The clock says 2,59
